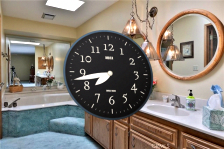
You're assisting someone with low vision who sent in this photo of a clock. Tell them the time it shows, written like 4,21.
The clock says 7,43
